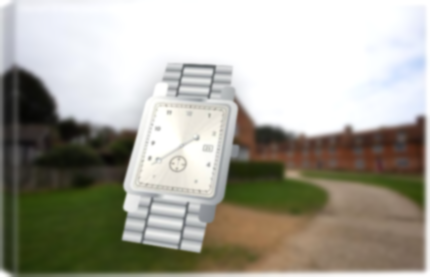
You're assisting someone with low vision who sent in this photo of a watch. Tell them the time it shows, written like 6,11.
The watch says 1,38
